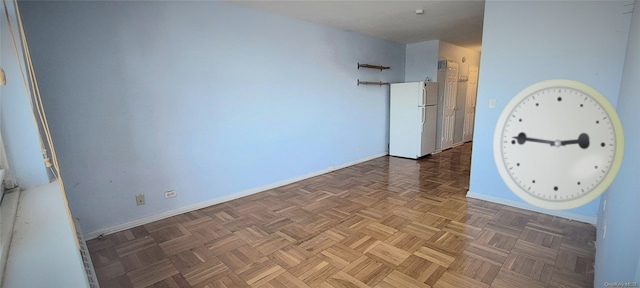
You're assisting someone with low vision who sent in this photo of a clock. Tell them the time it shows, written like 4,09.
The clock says 2,46
